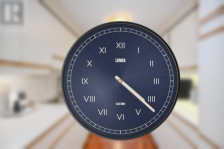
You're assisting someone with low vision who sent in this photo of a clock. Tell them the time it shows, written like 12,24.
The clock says 4,22
